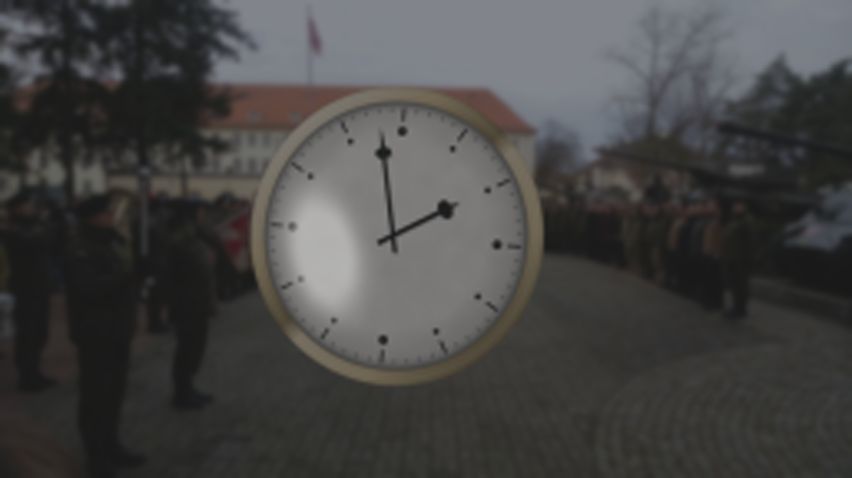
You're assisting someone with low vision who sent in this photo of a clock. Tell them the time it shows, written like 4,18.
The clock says 1,58
